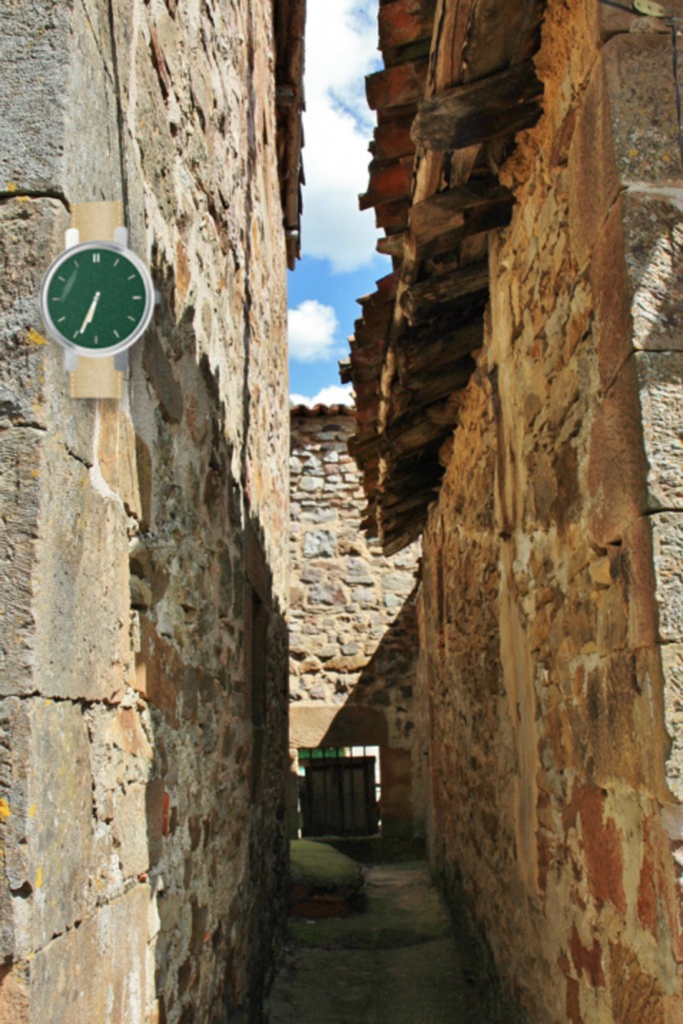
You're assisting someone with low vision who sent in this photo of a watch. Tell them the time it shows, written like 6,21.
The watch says 6,34
